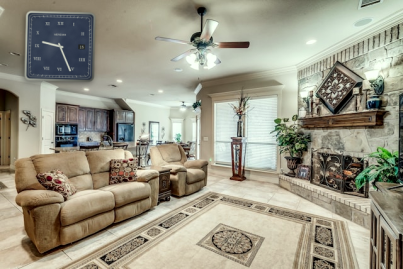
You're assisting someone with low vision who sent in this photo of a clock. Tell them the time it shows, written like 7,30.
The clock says 9,26
